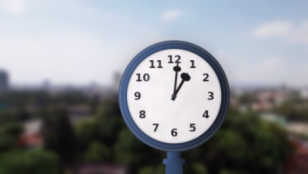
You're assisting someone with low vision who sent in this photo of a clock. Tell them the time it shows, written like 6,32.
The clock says 1,01
